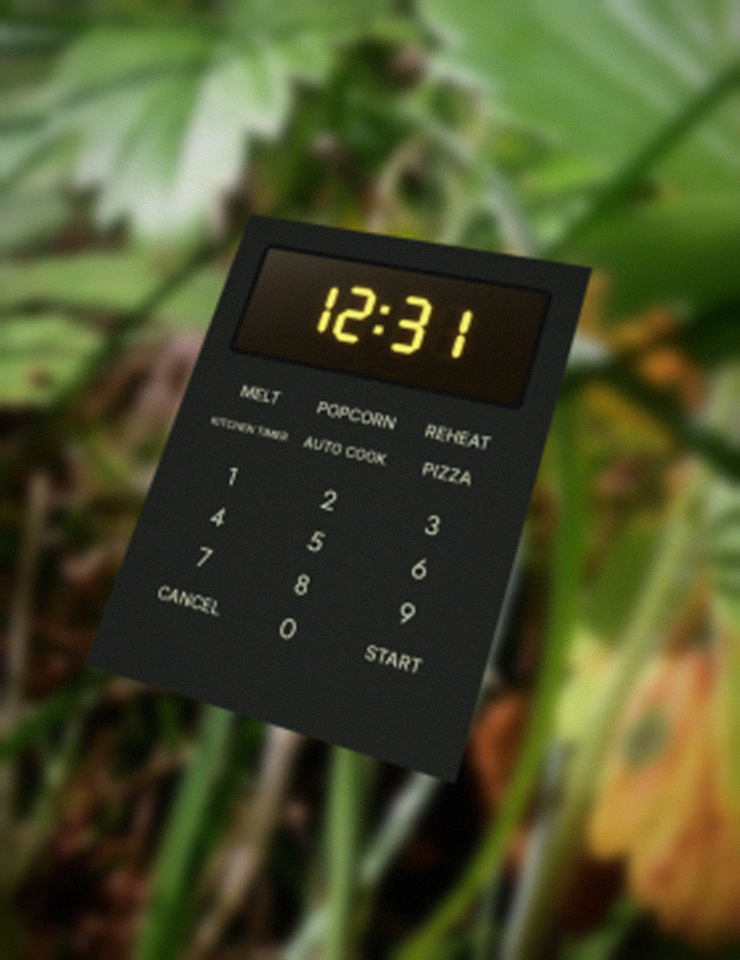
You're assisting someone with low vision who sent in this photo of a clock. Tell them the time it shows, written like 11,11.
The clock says 12,31
